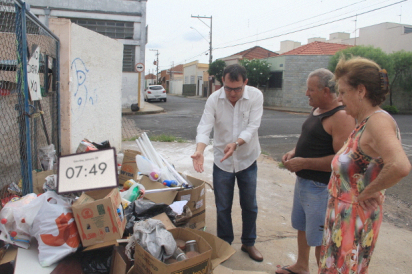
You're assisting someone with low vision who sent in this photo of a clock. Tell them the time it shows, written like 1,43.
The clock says 7,49
